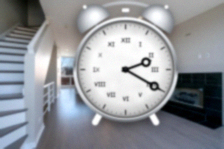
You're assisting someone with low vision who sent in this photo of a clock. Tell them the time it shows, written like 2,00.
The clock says 2,20
